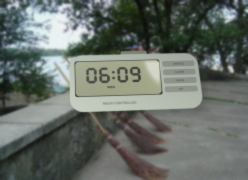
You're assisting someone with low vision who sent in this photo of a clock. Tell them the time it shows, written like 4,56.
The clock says 6,09
